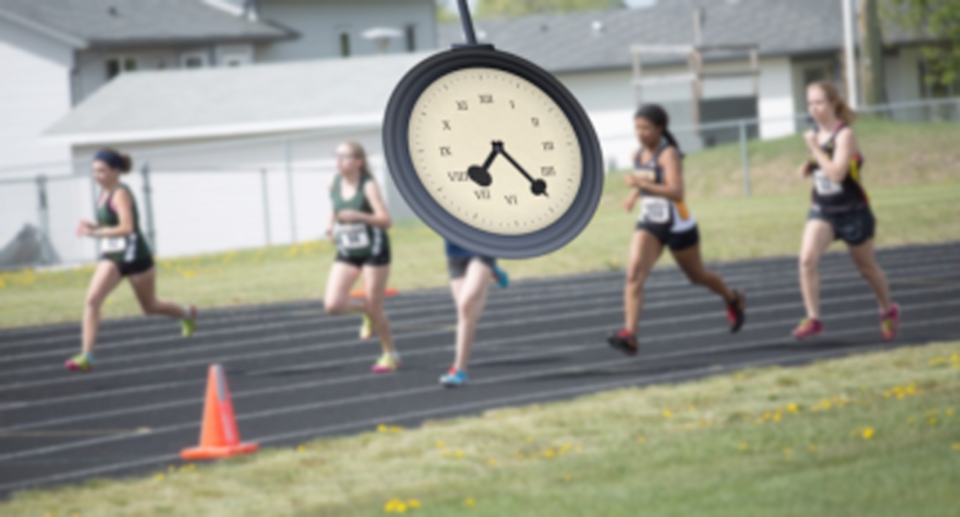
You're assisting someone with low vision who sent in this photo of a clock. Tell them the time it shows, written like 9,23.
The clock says 7,24
